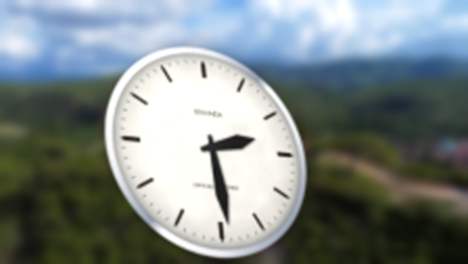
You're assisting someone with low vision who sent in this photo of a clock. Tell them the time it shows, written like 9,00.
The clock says 2,29
